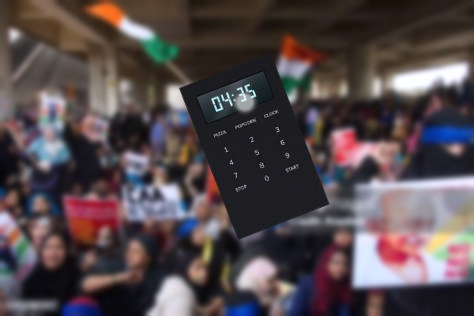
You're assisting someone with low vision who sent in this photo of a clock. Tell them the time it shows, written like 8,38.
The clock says 4,35
